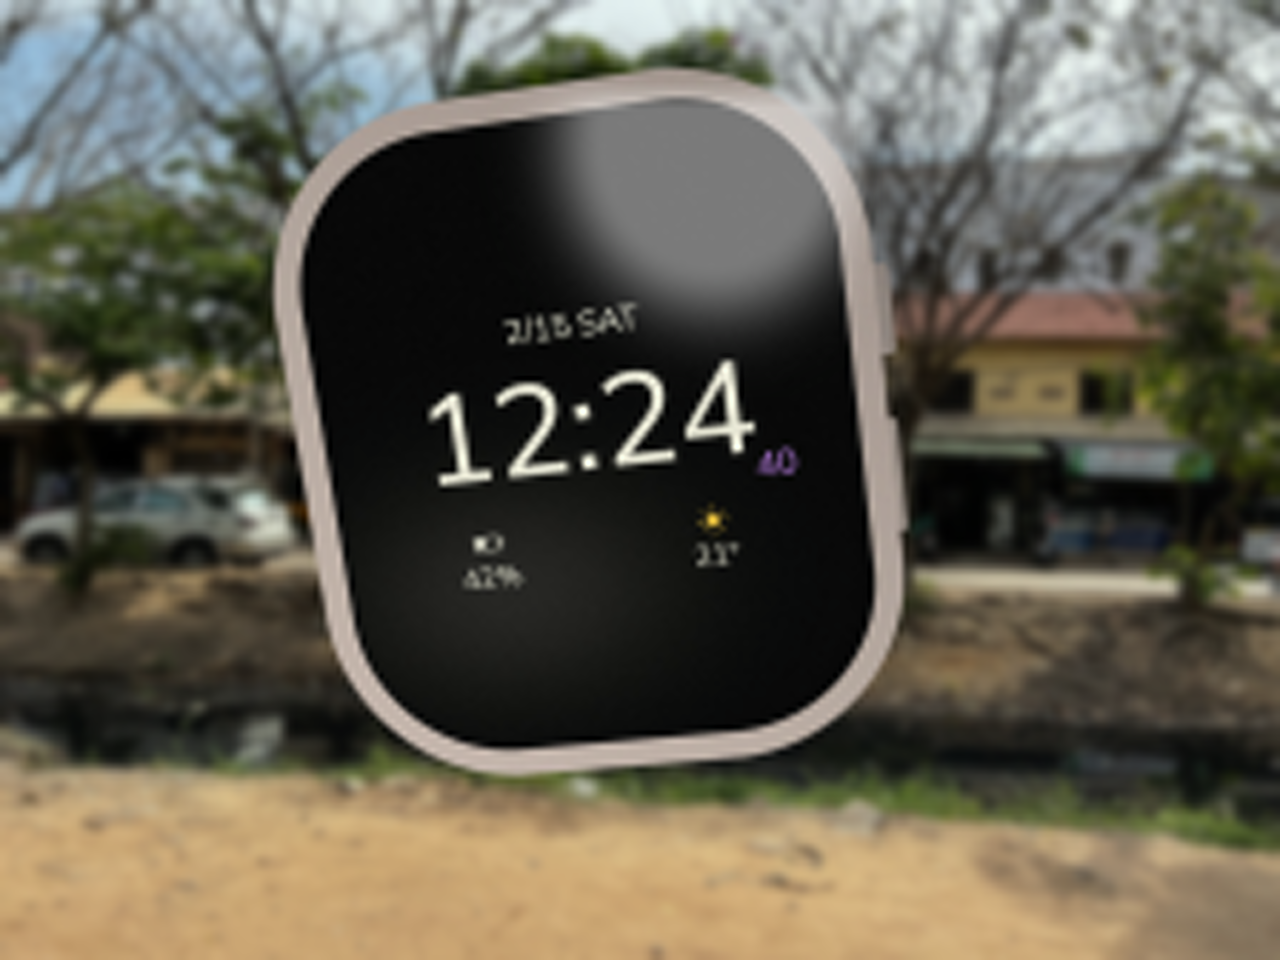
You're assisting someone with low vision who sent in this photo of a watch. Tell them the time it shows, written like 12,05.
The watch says 12,24
